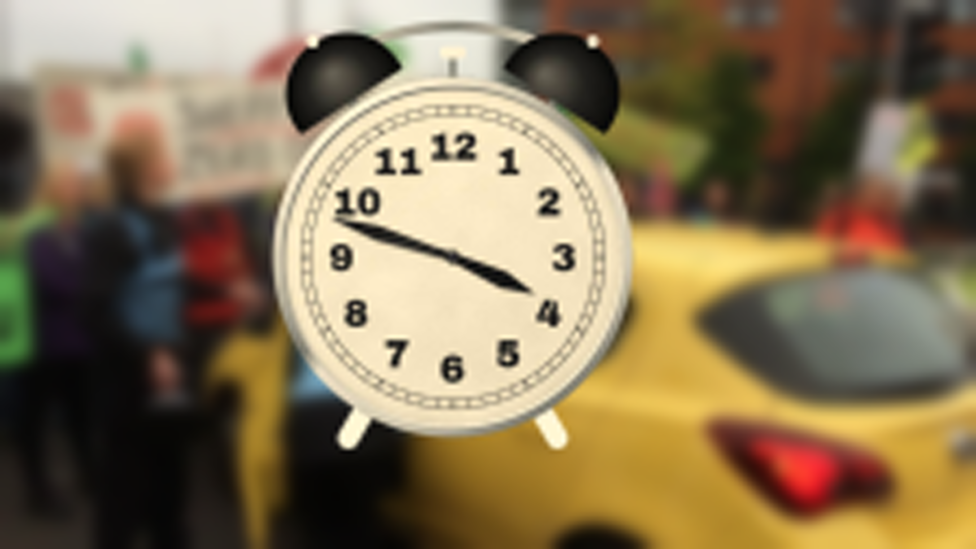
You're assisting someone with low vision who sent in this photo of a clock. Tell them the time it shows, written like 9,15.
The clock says 3,48
